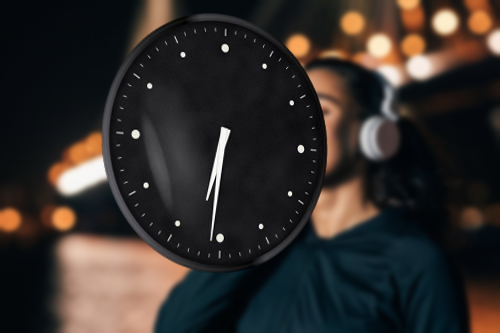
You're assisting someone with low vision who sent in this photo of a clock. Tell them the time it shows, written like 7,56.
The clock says 6,31
